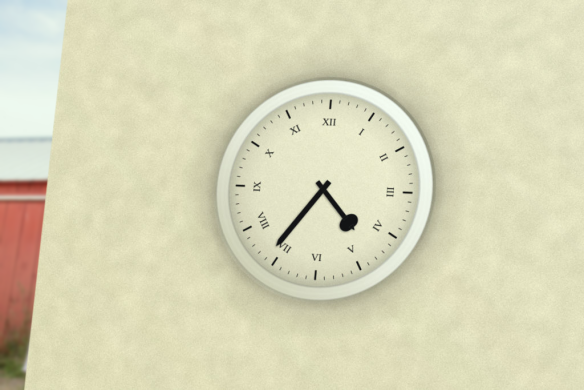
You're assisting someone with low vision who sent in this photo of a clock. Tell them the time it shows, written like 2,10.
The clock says 4,36
